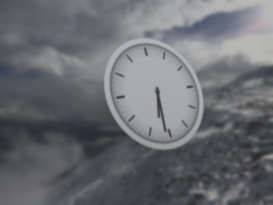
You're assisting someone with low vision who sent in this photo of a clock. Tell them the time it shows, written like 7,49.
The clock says 6,31
